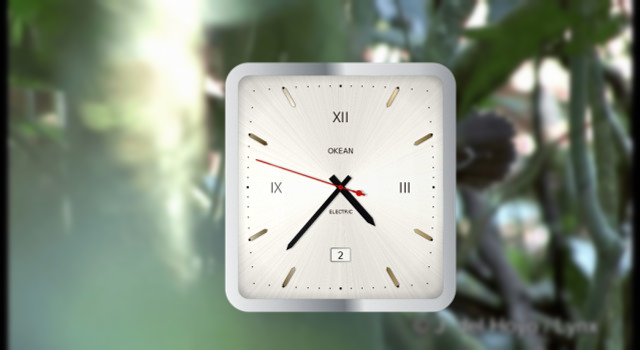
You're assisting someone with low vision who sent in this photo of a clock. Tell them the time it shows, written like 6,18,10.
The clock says 4,36,48
